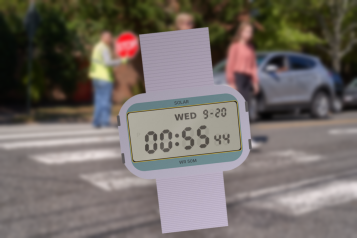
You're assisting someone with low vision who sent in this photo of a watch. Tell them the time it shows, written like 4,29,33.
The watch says 0,55,44
